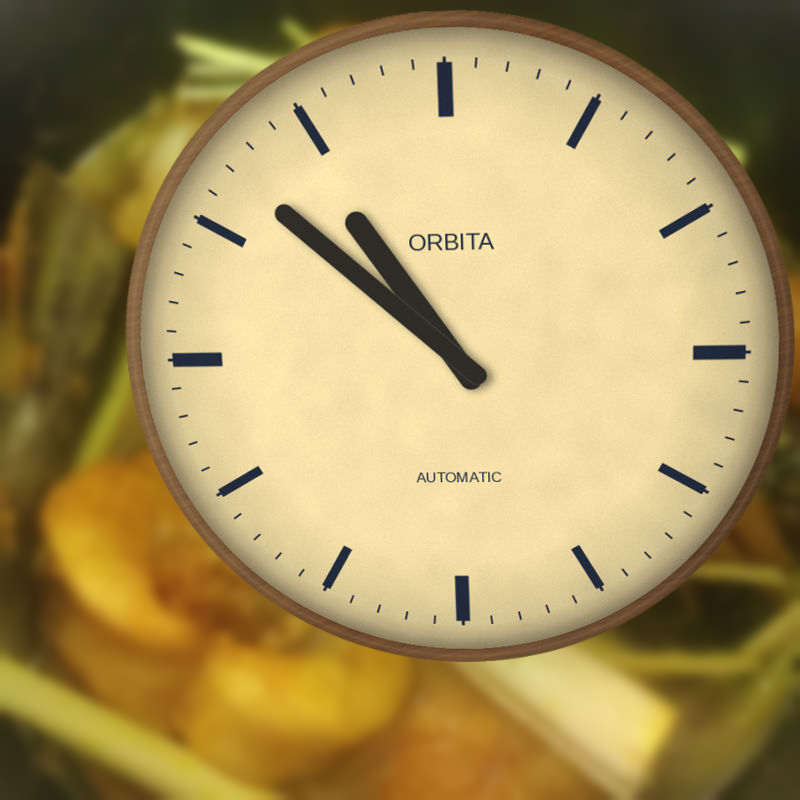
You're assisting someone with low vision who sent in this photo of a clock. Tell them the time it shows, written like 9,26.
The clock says 10,52
